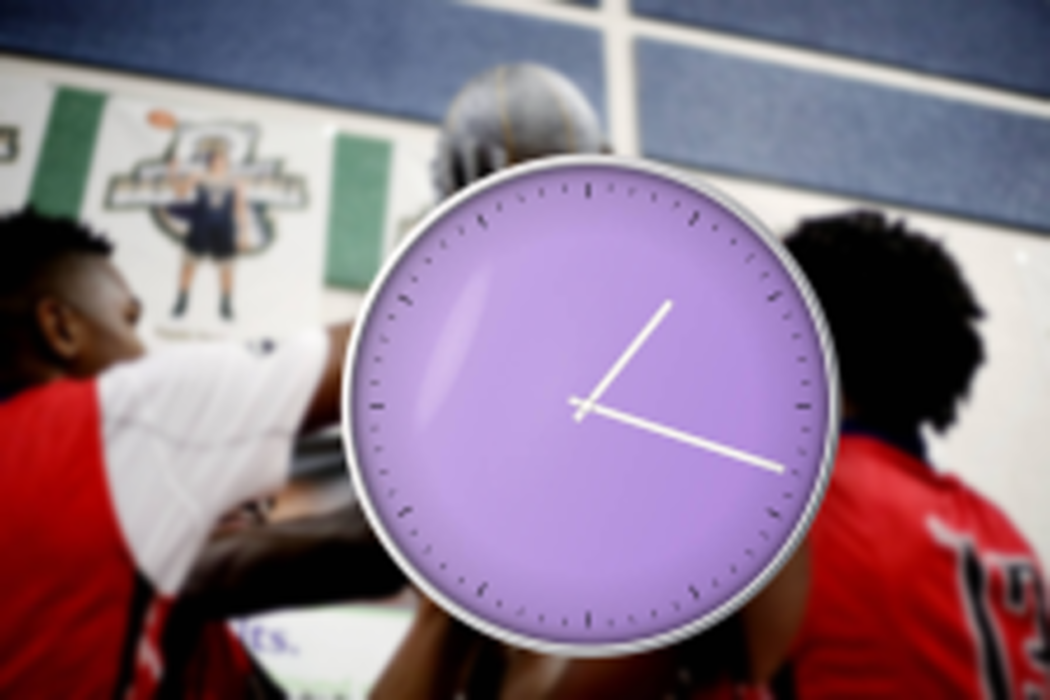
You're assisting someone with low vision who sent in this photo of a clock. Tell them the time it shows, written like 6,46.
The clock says 1,18
